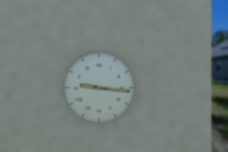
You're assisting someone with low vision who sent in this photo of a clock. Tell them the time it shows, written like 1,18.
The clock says 9,16
